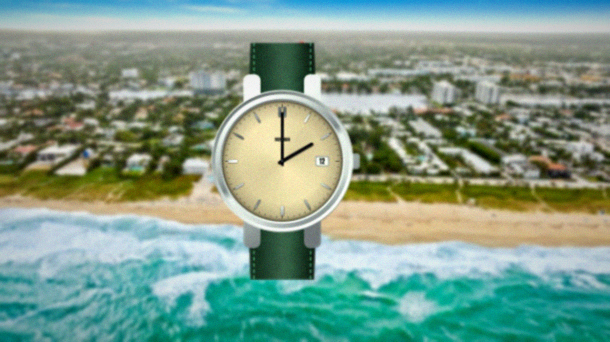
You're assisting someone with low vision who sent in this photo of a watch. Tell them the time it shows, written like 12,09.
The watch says 2,00
